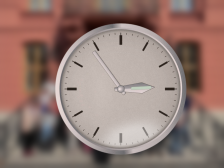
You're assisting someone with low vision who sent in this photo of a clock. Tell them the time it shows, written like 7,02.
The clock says 2,54
